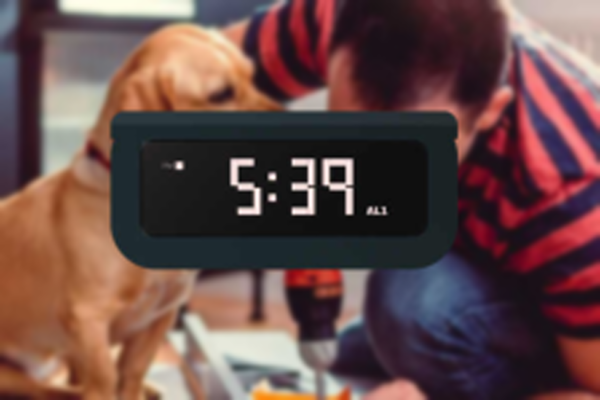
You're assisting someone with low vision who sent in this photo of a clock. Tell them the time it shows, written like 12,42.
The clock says 5,39
